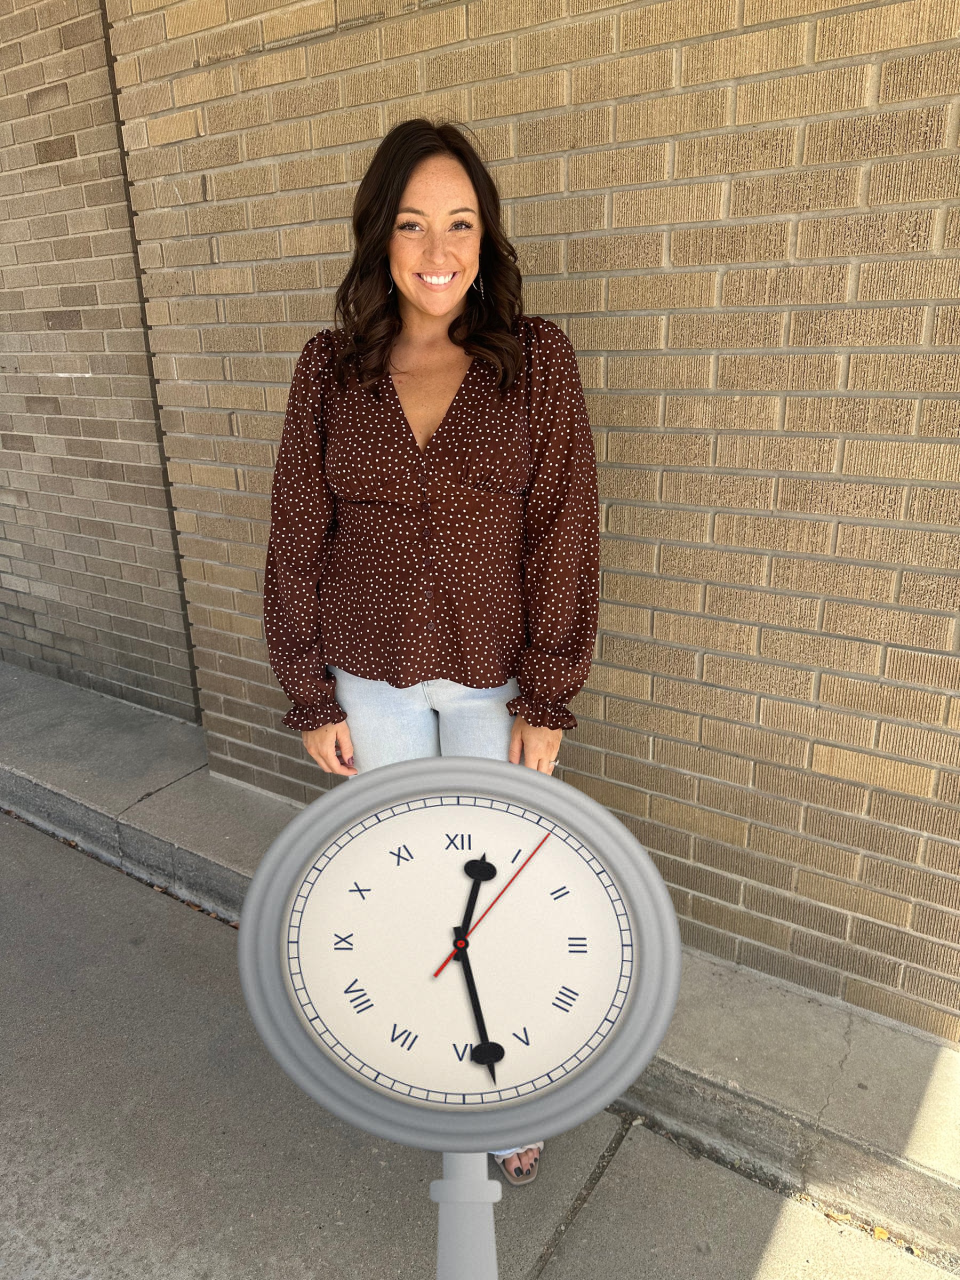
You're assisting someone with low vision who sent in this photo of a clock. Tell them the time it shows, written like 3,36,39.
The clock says 12,28,06
